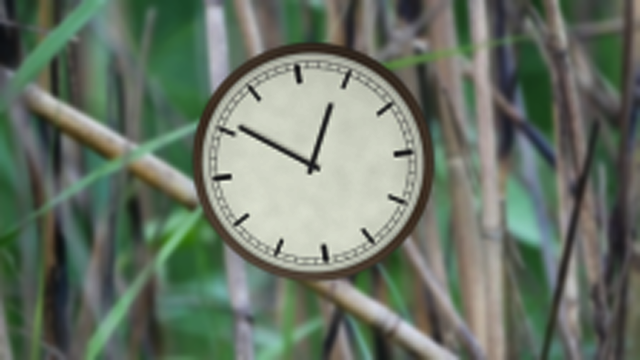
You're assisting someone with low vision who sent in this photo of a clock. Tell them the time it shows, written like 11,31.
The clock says 12,51
